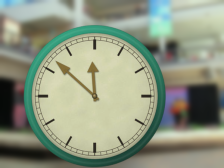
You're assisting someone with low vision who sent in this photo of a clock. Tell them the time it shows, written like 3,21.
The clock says 11,52
